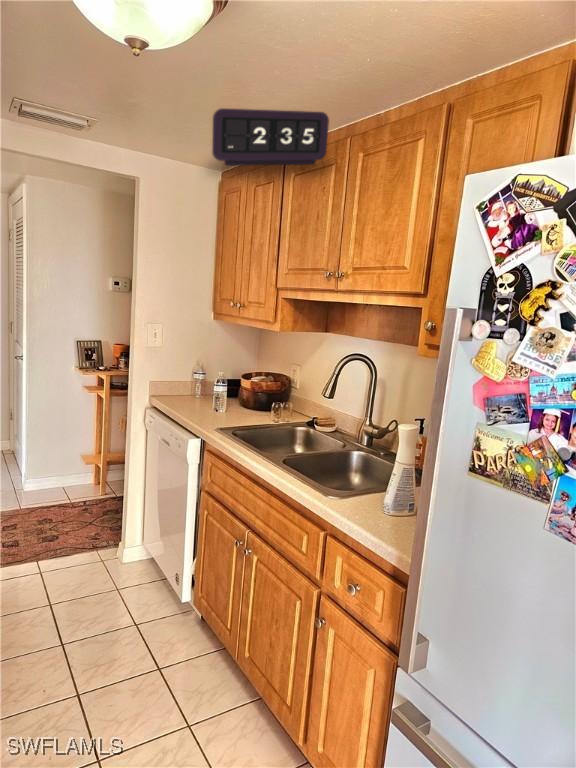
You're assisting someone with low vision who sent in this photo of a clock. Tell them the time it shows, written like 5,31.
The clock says 2,35
